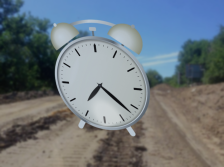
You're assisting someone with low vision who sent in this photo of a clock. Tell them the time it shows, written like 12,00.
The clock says 7,22
